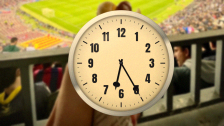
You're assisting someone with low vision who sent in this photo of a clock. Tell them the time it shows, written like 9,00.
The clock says 6,25
